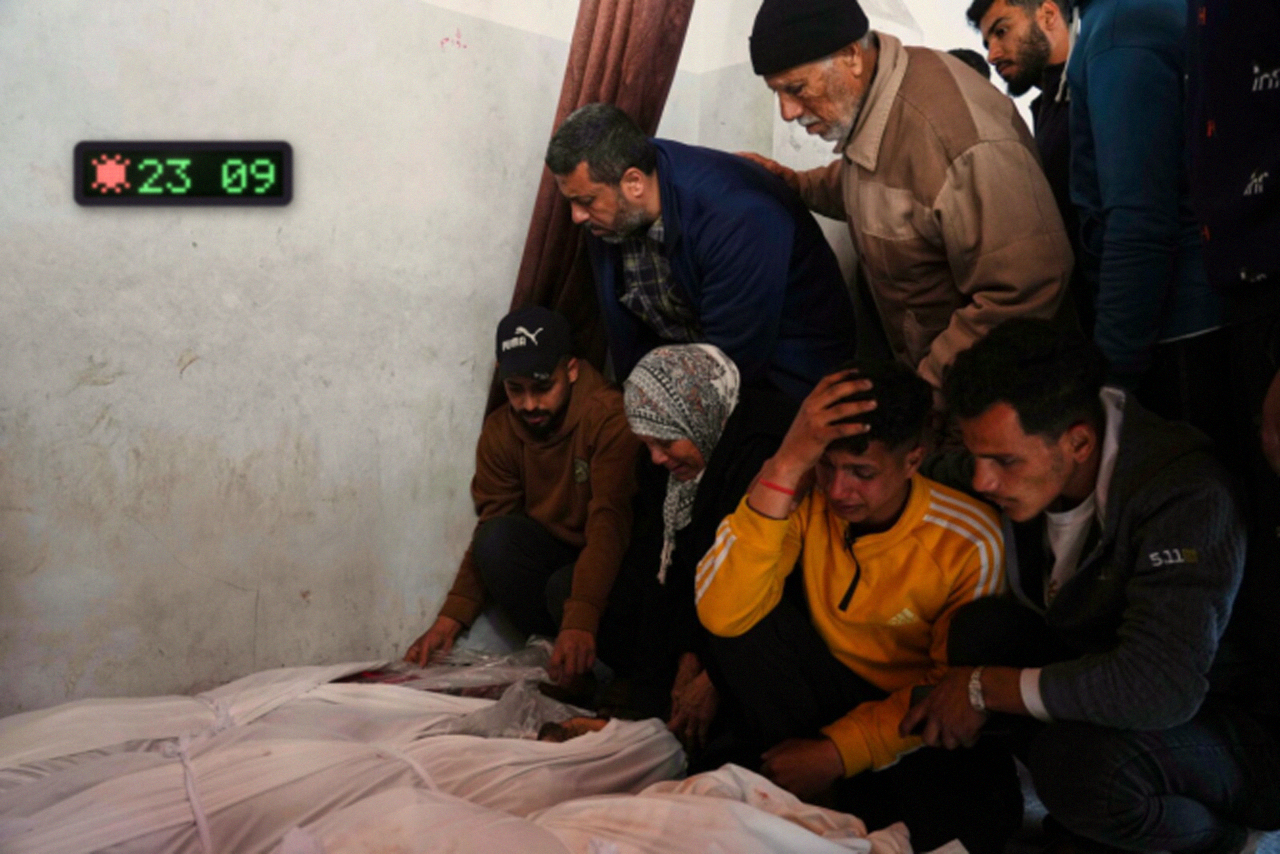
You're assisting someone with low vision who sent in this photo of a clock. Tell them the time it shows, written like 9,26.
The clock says 23,09
